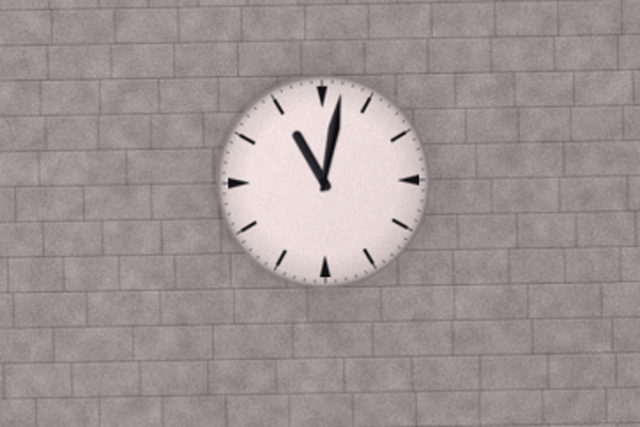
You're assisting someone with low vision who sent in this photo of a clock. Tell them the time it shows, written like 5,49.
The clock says 11,02
